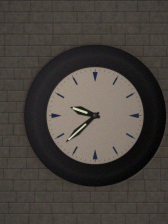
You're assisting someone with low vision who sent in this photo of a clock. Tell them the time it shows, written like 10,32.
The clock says 9,38
